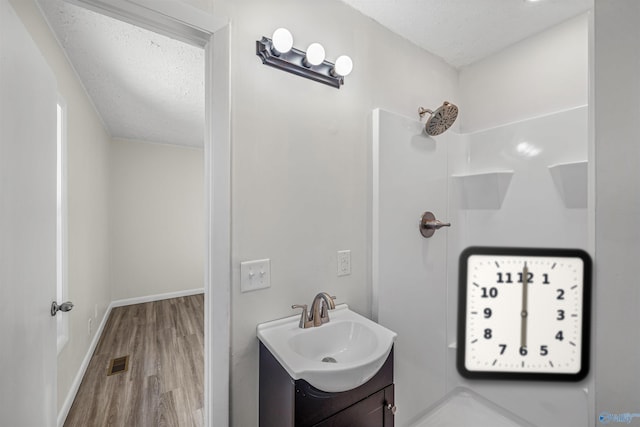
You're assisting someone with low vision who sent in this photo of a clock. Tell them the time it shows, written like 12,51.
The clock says 6,00
